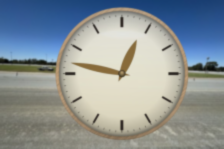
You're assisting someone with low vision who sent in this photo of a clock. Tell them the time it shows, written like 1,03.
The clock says 12,47
